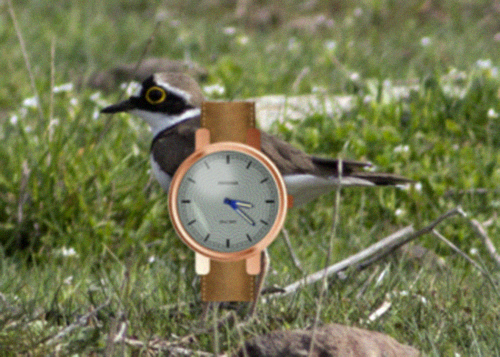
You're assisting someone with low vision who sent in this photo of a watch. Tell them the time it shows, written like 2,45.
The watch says 3,22
